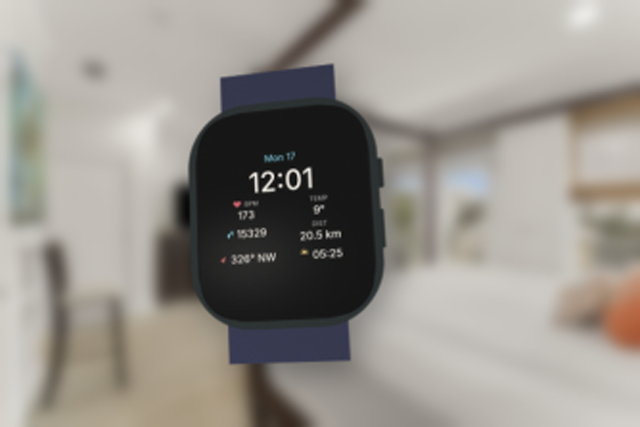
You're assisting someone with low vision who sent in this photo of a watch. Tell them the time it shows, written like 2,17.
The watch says 12,01
